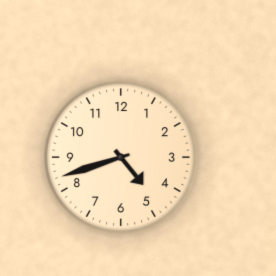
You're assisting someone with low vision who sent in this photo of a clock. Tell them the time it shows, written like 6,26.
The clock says 4,42
